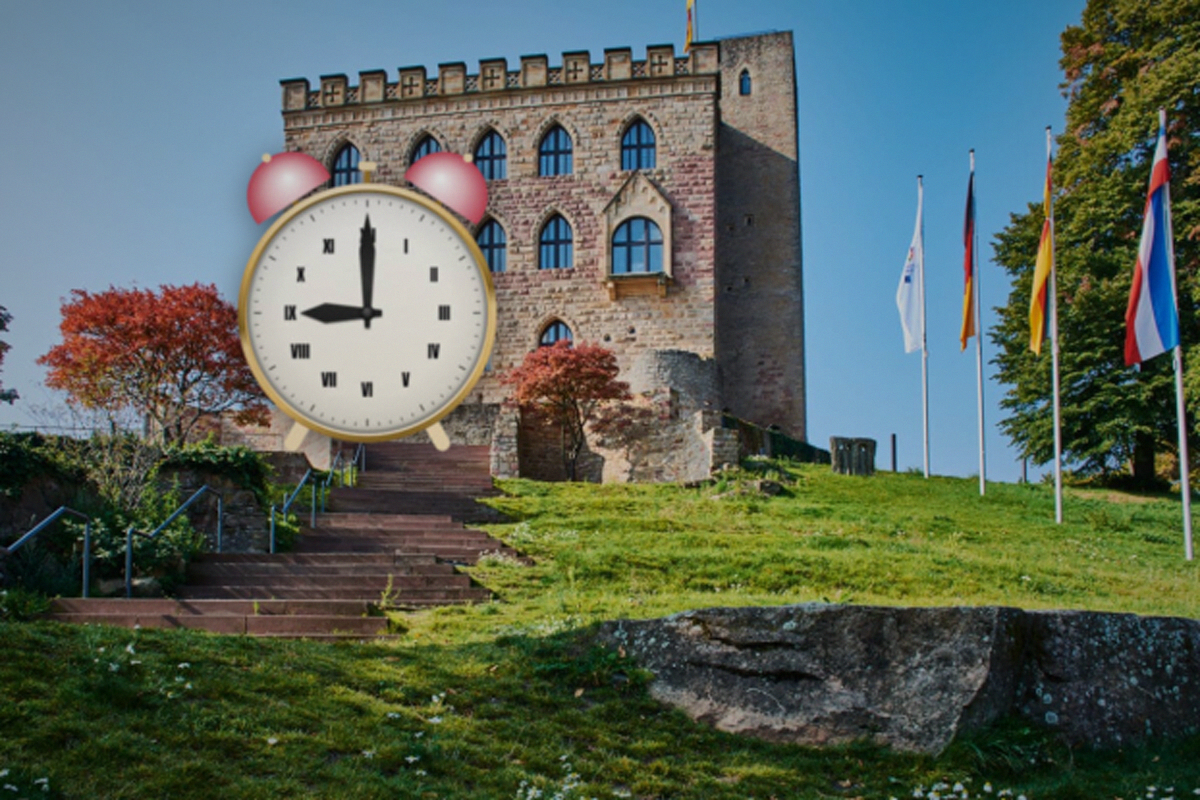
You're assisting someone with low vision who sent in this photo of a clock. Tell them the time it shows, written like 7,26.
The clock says 9,00
